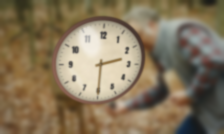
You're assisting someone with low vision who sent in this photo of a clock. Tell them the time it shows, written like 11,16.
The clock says 2,30
